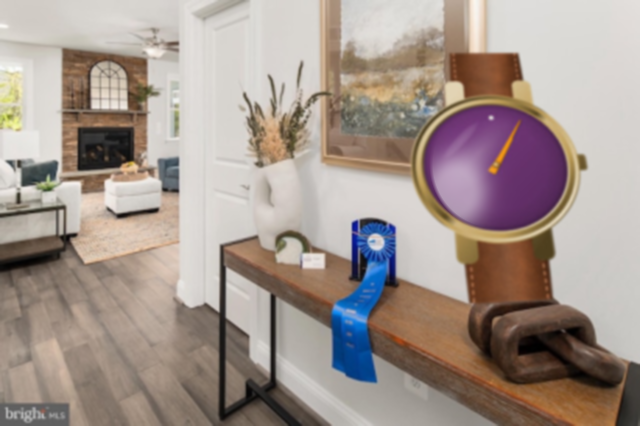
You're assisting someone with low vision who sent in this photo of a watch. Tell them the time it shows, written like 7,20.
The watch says 1,05
